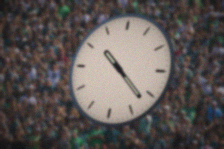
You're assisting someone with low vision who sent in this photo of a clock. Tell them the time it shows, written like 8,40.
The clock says 10,22
